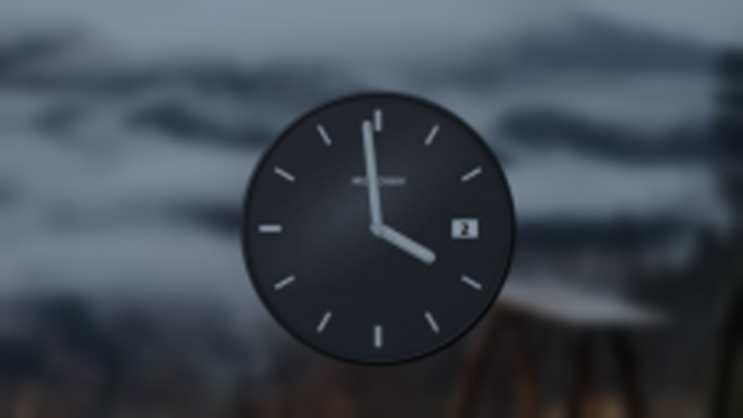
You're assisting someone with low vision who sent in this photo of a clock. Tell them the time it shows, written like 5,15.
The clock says 3,59
